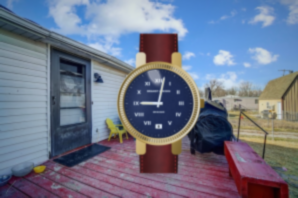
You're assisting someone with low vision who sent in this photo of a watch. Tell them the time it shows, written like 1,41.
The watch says 9,02
